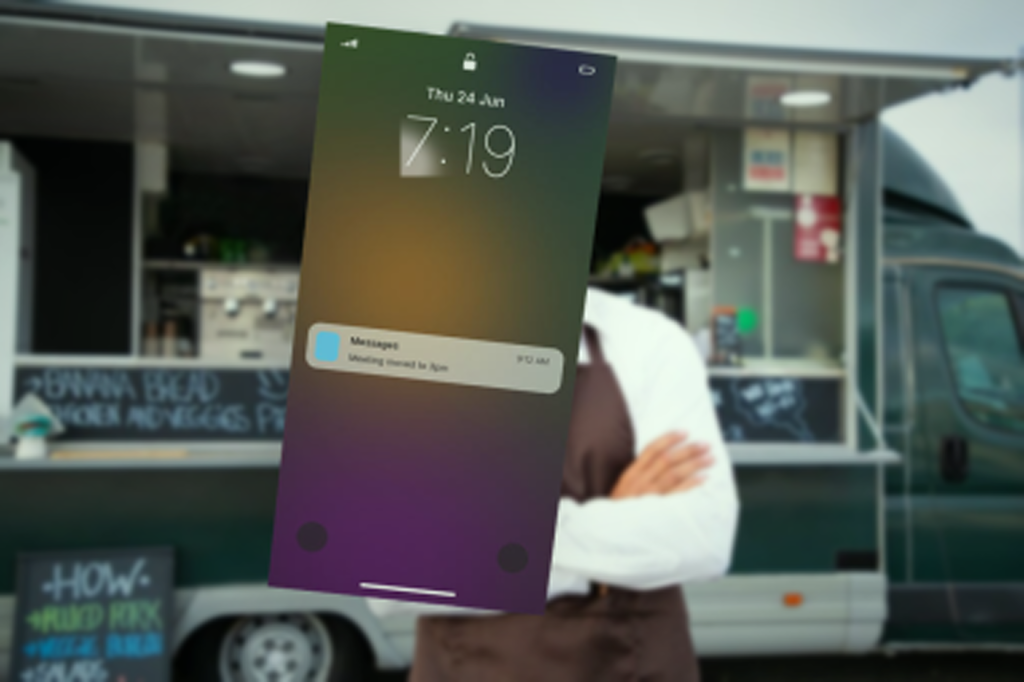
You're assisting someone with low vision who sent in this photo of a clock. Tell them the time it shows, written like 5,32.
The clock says 7,19
